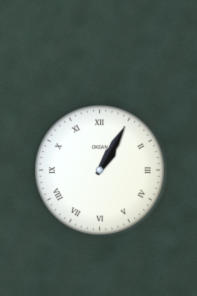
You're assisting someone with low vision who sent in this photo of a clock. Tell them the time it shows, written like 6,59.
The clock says 1,05
